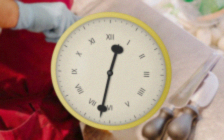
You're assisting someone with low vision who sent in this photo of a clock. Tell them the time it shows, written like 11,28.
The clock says 12,32
